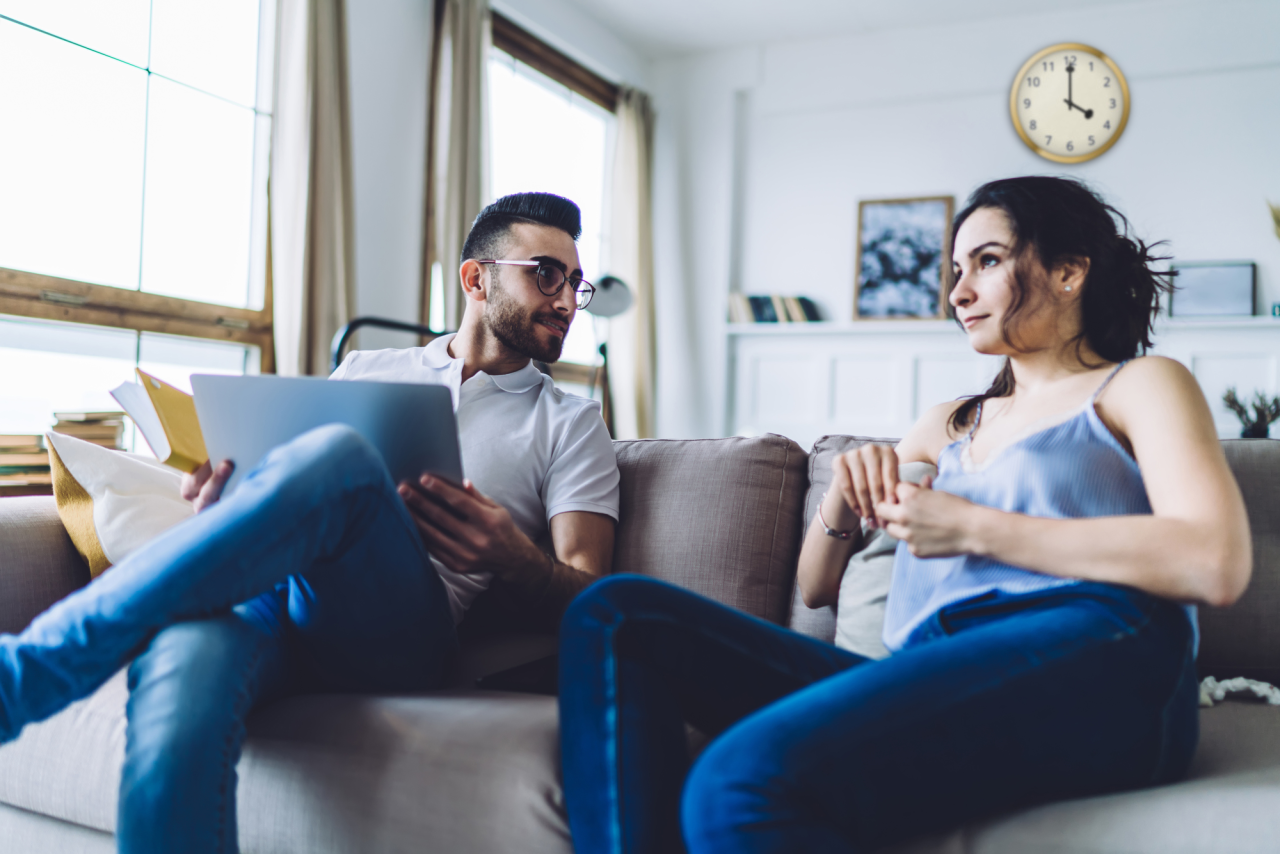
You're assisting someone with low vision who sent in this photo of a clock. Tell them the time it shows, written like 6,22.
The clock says 4,00
